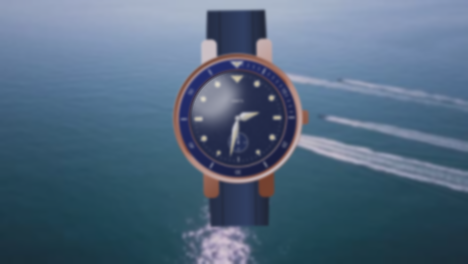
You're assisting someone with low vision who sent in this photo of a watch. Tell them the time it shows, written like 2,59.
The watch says 2,32
